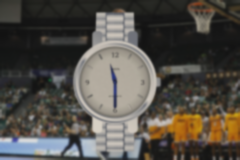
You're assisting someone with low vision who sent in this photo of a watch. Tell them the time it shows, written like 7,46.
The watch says 11,30
